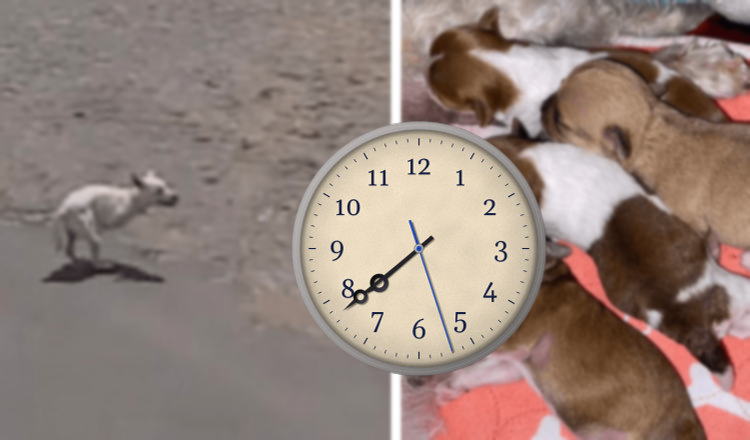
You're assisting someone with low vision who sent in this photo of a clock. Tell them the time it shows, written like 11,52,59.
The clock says 7,38,27
